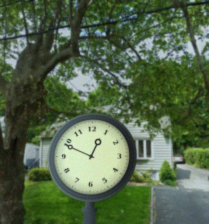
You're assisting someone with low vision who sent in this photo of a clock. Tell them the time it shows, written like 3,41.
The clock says 12,49
